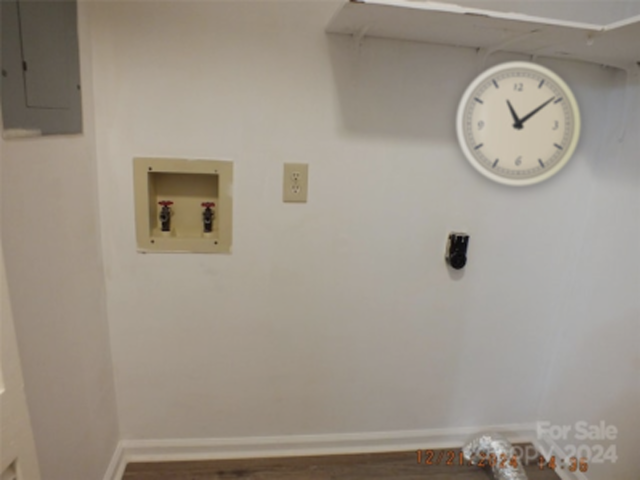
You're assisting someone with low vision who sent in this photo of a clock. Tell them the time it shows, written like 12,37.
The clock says 11,09
